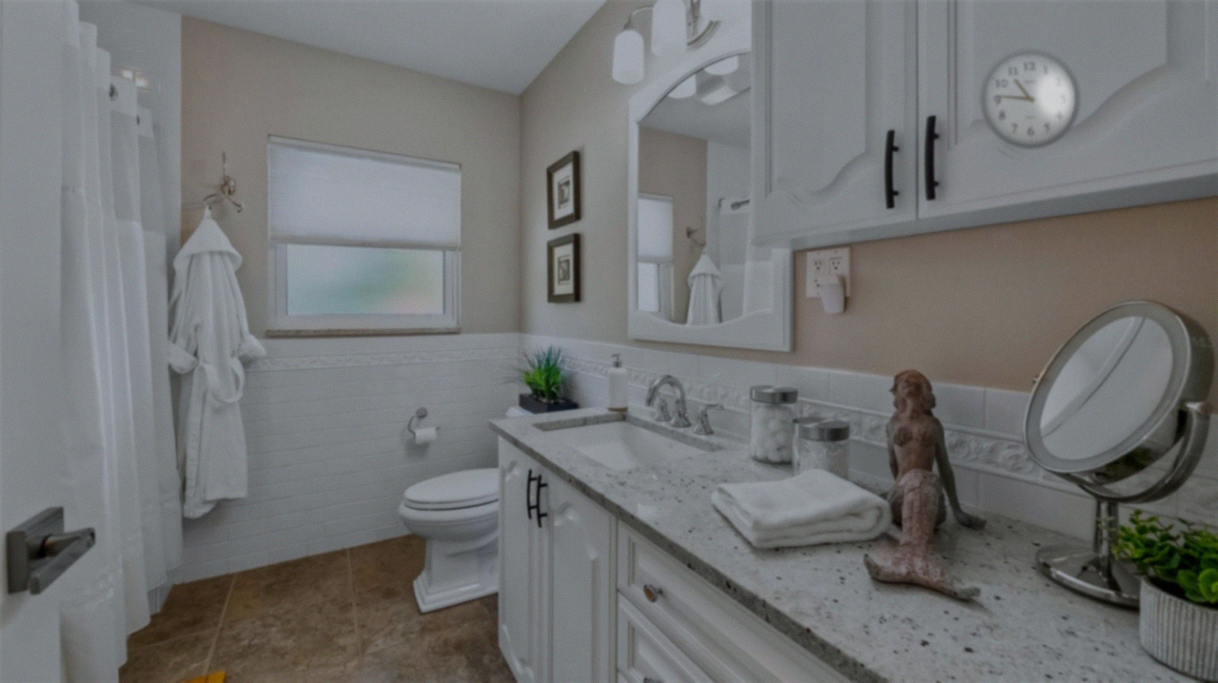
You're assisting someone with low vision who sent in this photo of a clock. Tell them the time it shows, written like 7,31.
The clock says 10,46
